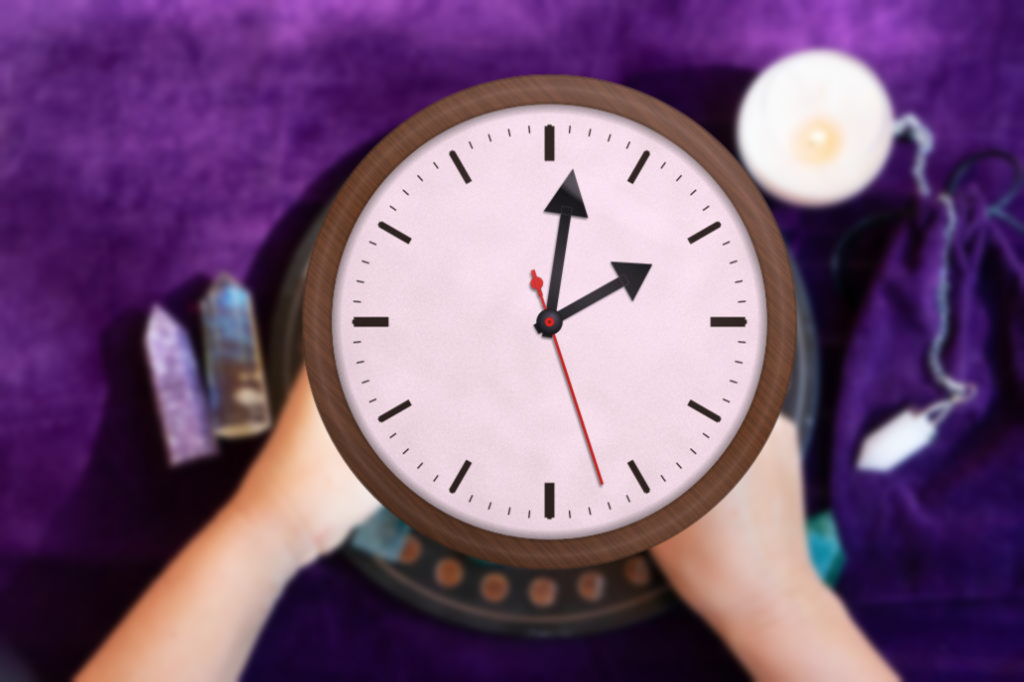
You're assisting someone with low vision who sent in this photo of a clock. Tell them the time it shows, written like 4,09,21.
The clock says 2,01,27
